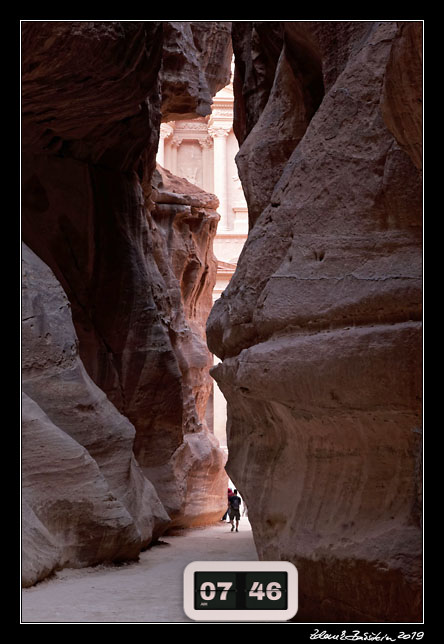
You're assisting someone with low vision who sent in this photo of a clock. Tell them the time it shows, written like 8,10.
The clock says 7,46
